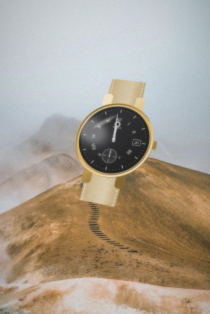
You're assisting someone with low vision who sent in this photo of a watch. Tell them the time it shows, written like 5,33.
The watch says 11,59
